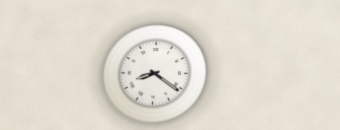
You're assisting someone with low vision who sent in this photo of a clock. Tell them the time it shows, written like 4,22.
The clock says 8,21
